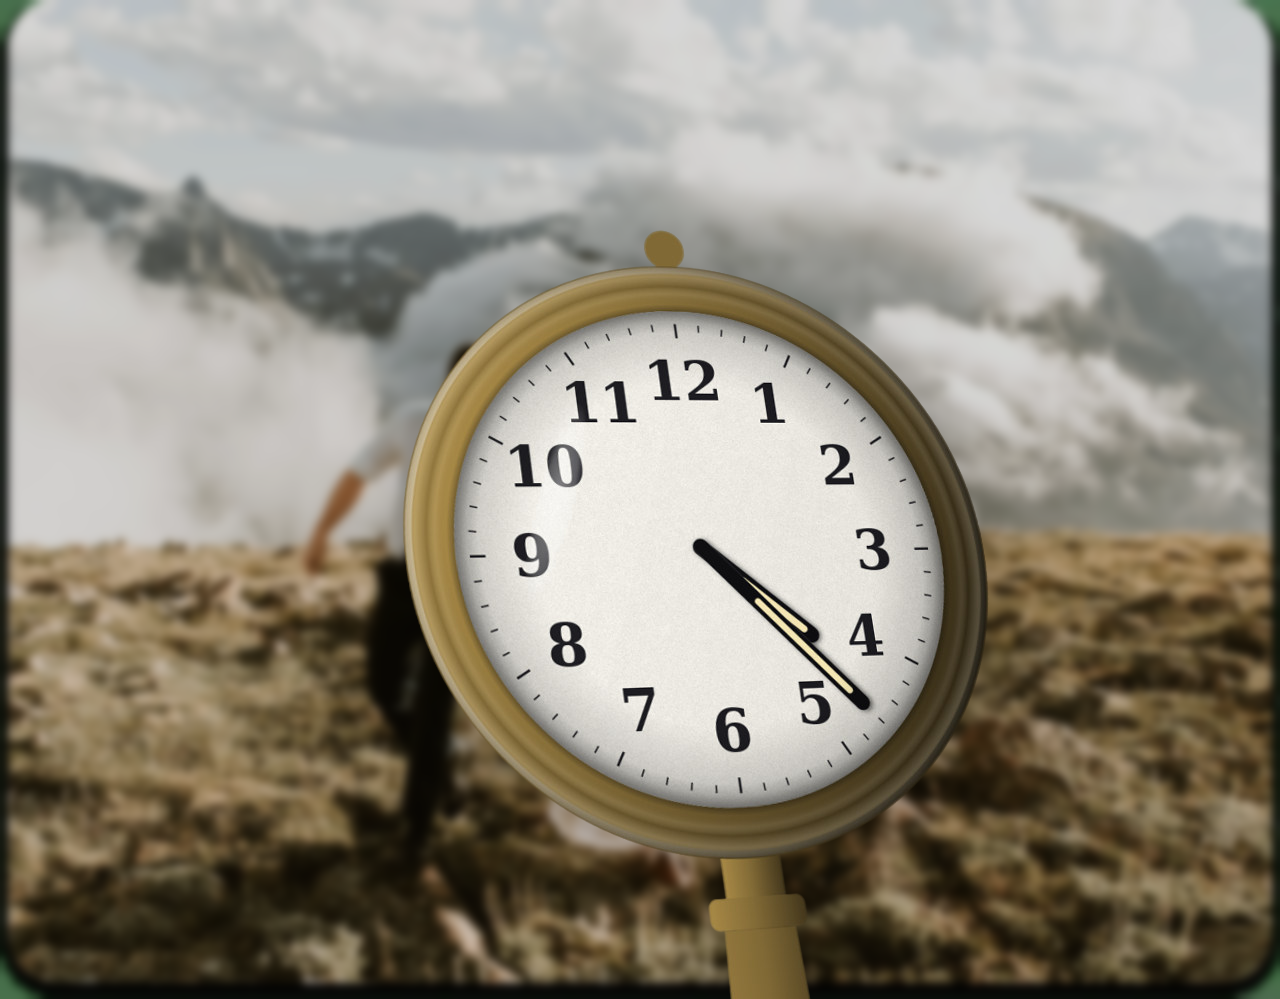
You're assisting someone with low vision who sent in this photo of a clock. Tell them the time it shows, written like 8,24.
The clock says 4,23
